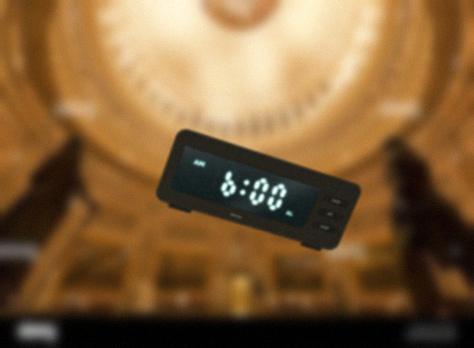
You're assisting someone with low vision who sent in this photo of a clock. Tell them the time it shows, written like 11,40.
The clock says 6,00
